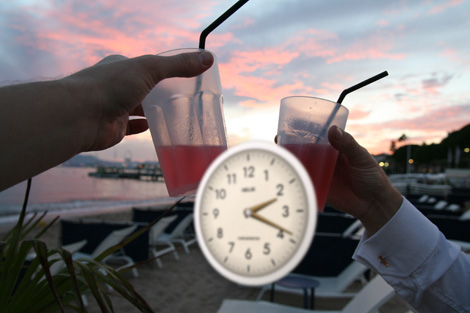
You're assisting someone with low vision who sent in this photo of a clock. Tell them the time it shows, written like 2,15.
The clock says 2,19
